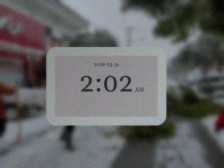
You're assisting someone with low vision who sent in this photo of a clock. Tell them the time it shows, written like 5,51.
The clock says 2,02
